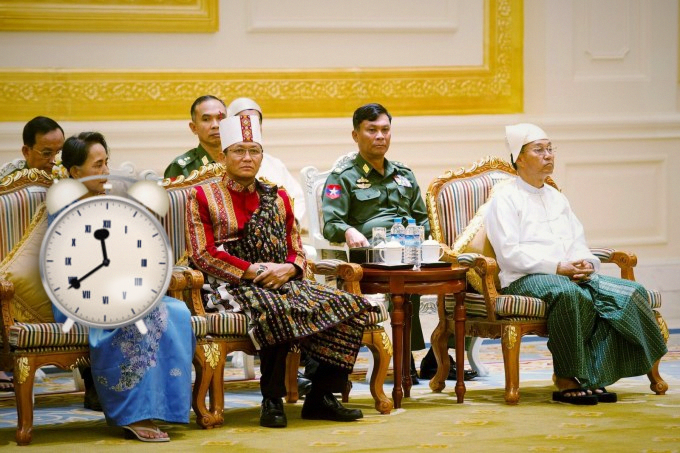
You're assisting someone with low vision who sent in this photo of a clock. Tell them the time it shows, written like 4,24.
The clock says 11,39
